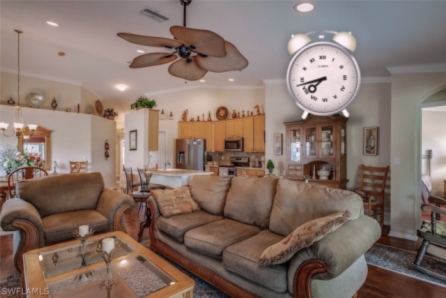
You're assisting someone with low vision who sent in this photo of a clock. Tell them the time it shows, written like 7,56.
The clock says 7,43
